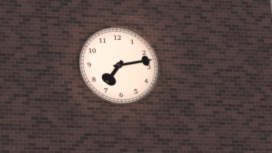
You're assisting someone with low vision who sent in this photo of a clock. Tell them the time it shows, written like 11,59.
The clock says 7,13
